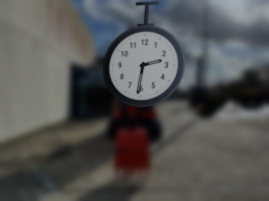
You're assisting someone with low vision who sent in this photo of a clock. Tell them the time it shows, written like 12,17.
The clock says 2,31
